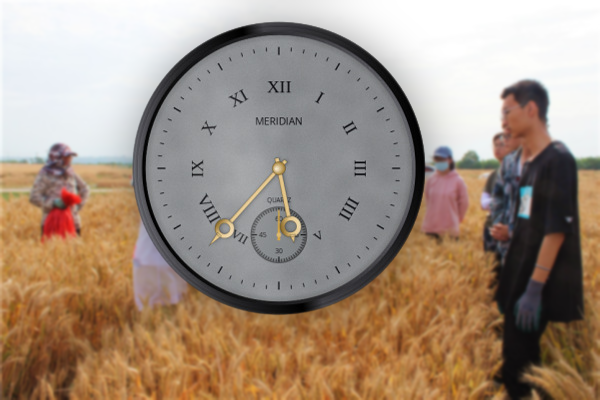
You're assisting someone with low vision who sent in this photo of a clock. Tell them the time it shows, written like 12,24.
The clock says 5,37
